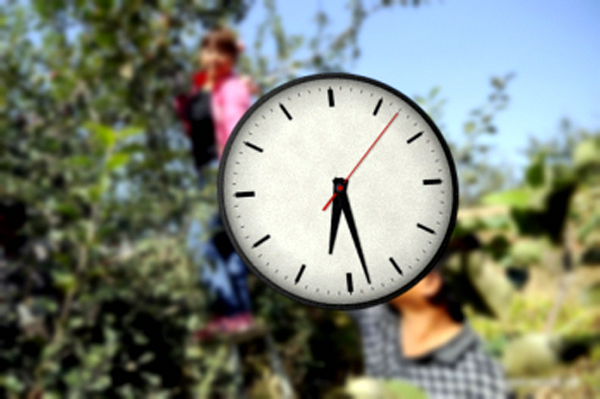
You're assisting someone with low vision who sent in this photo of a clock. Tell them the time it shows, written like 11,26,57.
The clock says 6,28,07
